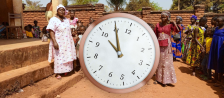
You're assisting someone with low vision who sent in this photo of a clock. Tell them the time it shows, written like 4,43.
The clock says 9,55
